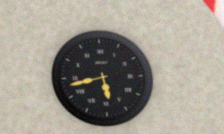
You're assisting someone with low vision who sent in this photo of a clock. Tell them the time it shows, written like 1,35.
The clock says 5,43
